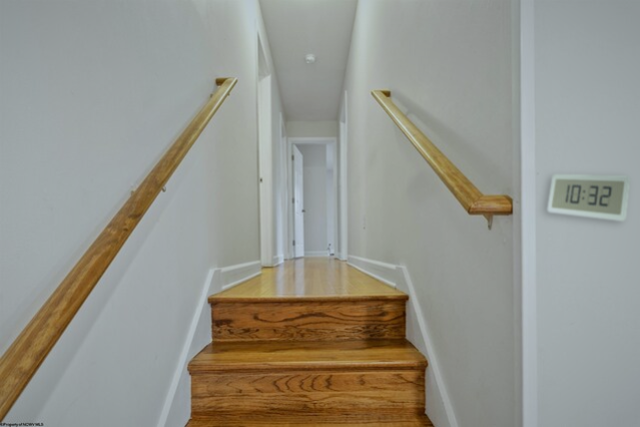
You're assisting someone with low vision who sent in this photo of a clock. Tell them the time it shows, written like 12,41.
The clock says 10,32
